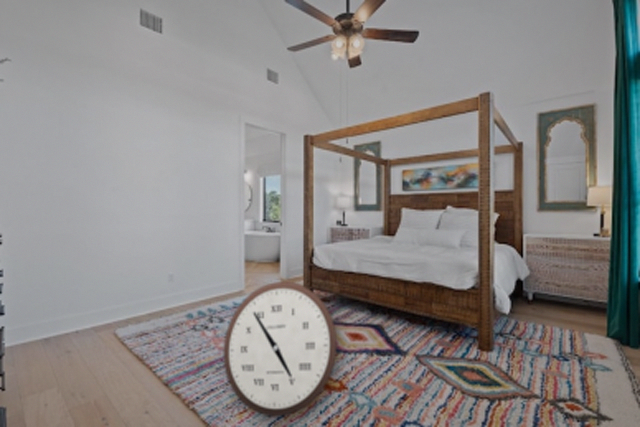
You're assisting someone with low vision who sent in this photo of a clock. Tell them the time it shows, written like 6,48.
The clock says 4,54
